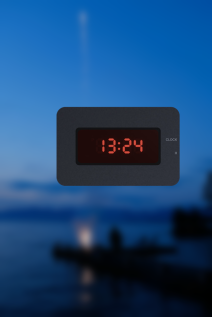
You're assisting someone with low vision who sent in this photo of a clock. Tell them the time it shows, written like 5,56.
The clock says 13,24
